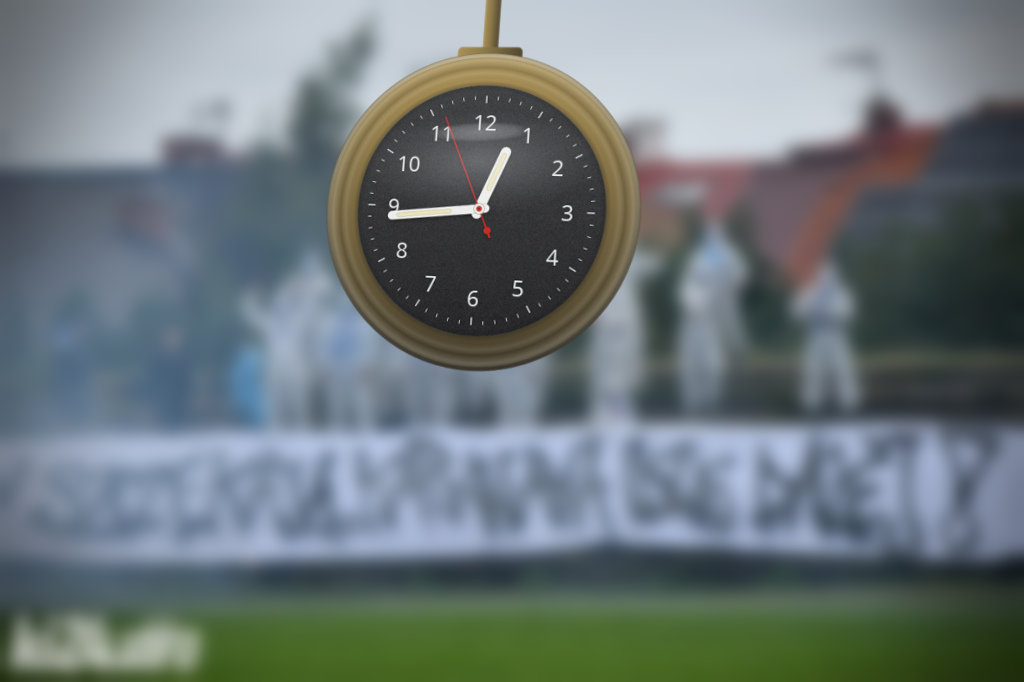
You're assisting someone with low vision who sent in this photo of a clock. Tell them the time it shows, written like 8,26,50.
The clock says 12,43,56
